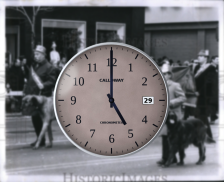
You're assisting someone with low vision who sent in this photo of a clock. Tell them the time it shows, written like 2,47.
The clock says 5,00
